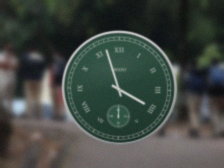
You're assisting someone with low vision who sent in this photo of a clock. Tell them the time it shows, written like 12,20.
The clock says 3,57
